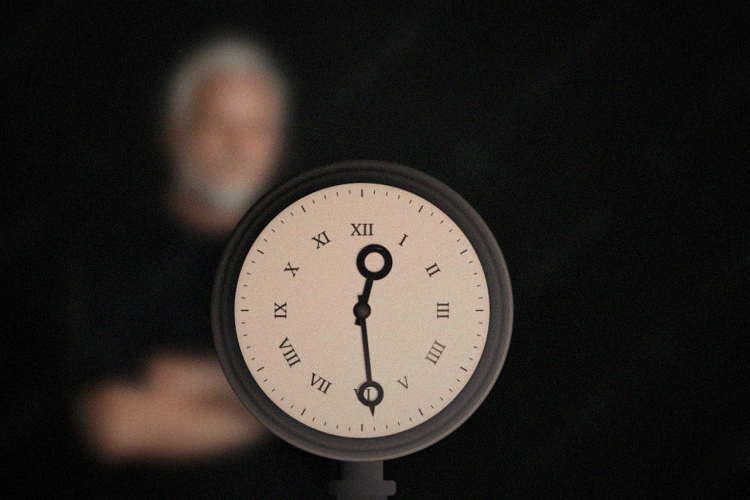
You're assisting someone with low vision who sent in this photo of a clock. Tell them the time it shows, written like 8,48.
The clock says 12,29
